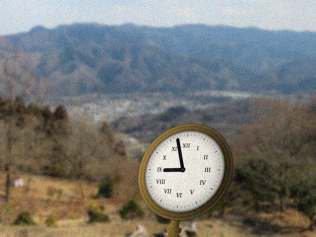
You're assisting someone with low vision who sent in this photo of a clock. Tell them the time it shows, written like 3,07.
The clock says 8,57
